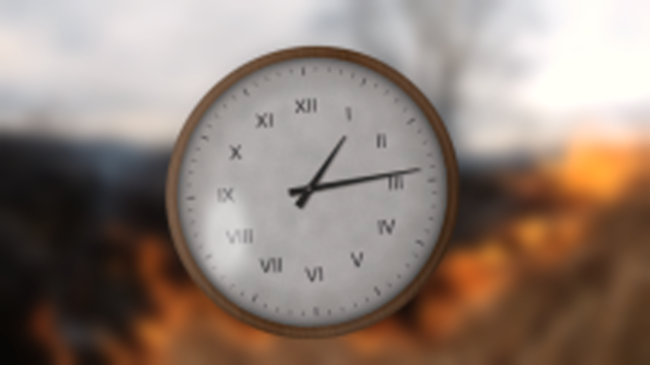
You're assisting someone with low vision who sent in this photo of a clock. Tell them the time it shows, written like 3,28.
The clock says 1,14
